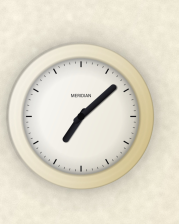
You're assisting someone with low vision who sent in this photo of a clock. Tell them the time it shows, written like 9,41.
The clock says 7,08
